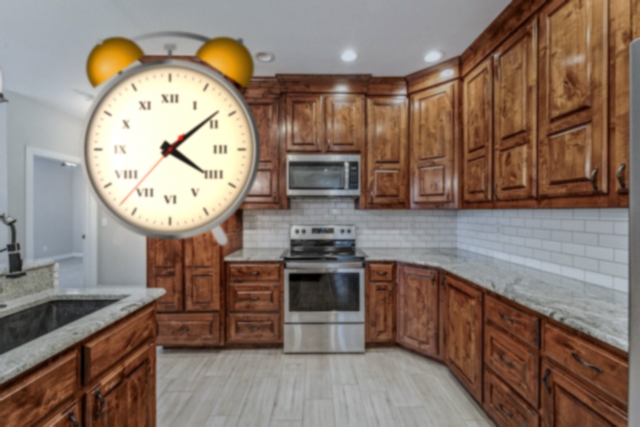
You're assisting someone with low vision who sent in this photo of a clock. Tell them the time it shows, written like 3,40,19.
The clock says 4,08,37
